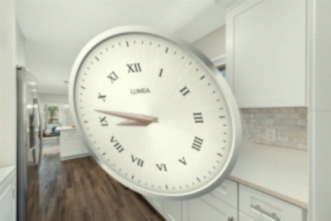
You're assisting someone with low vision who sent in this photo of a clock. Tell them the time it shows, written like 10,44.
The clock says 8,47
